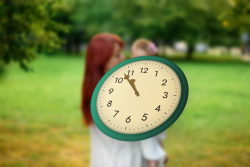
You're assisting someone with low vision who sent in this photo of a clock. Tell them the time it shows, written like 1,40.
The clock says 10,53
